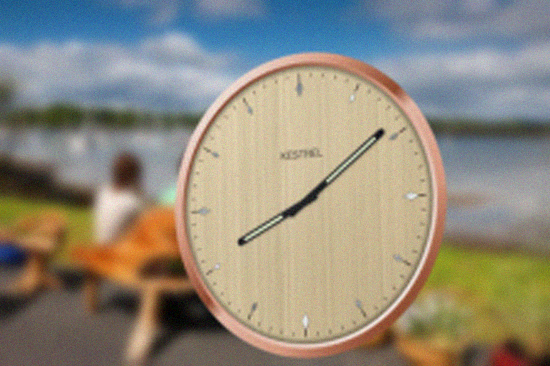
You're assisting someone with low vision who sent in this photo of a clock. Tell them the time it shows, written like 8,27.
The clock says 8,09
